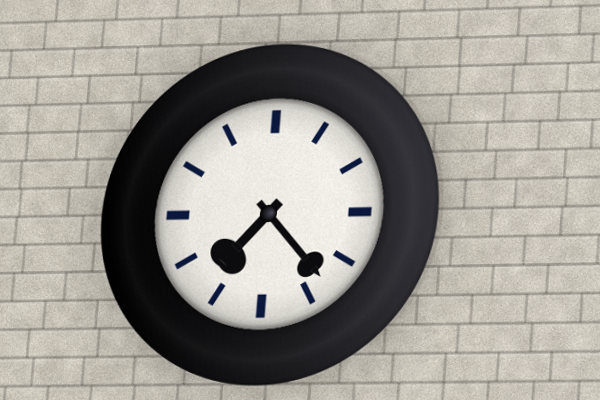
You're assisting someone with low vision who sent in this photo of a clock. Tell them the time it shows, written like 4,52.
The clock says 7,23
